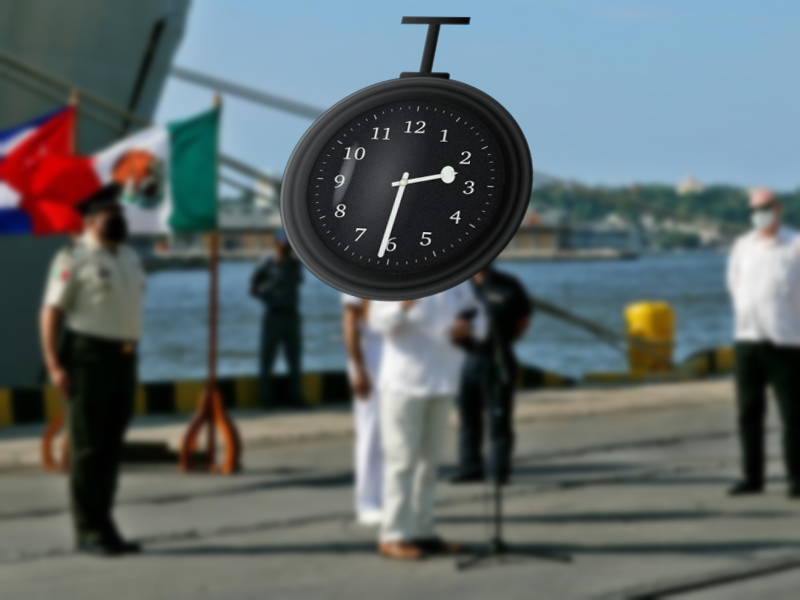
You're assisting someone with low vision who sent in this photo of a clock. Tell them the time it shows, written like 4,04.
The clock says 2,31
